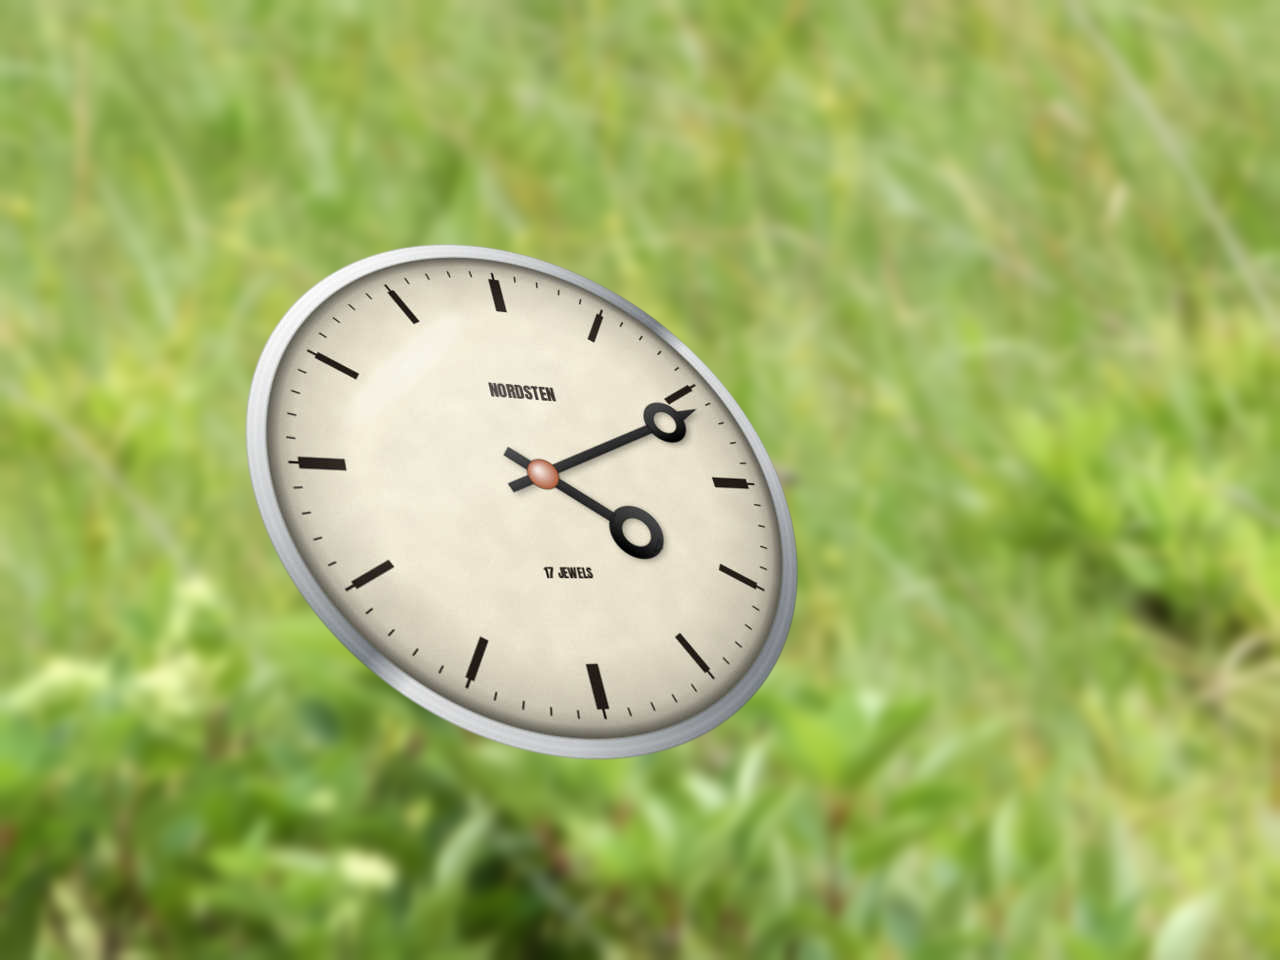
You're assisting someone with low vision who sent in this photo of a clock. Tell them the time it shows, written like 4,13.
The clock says 4,11
